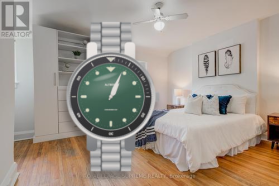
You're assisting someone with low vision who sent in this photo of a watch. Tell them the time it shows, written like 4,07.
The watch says 1,04
